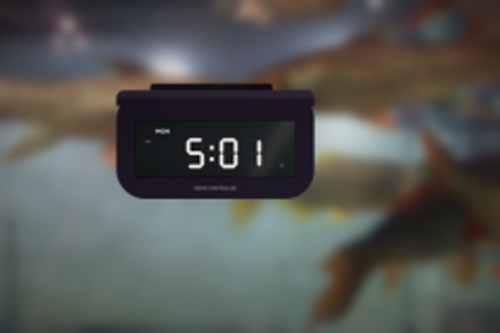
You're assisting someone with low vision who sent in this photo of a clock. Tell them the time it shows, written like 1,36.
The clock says 5,01
